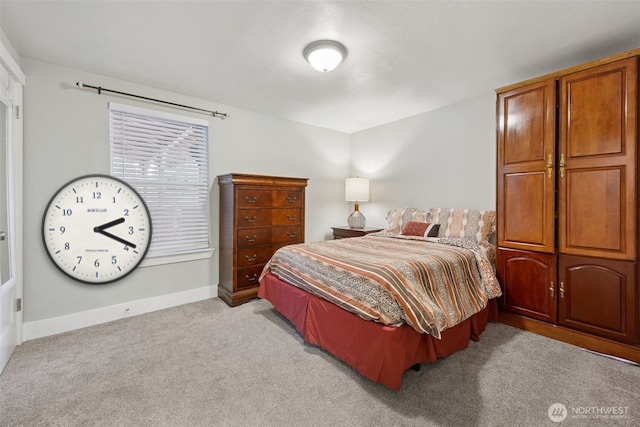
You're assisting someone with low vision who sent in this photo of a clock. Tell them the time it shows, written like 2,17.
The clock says 2,19
